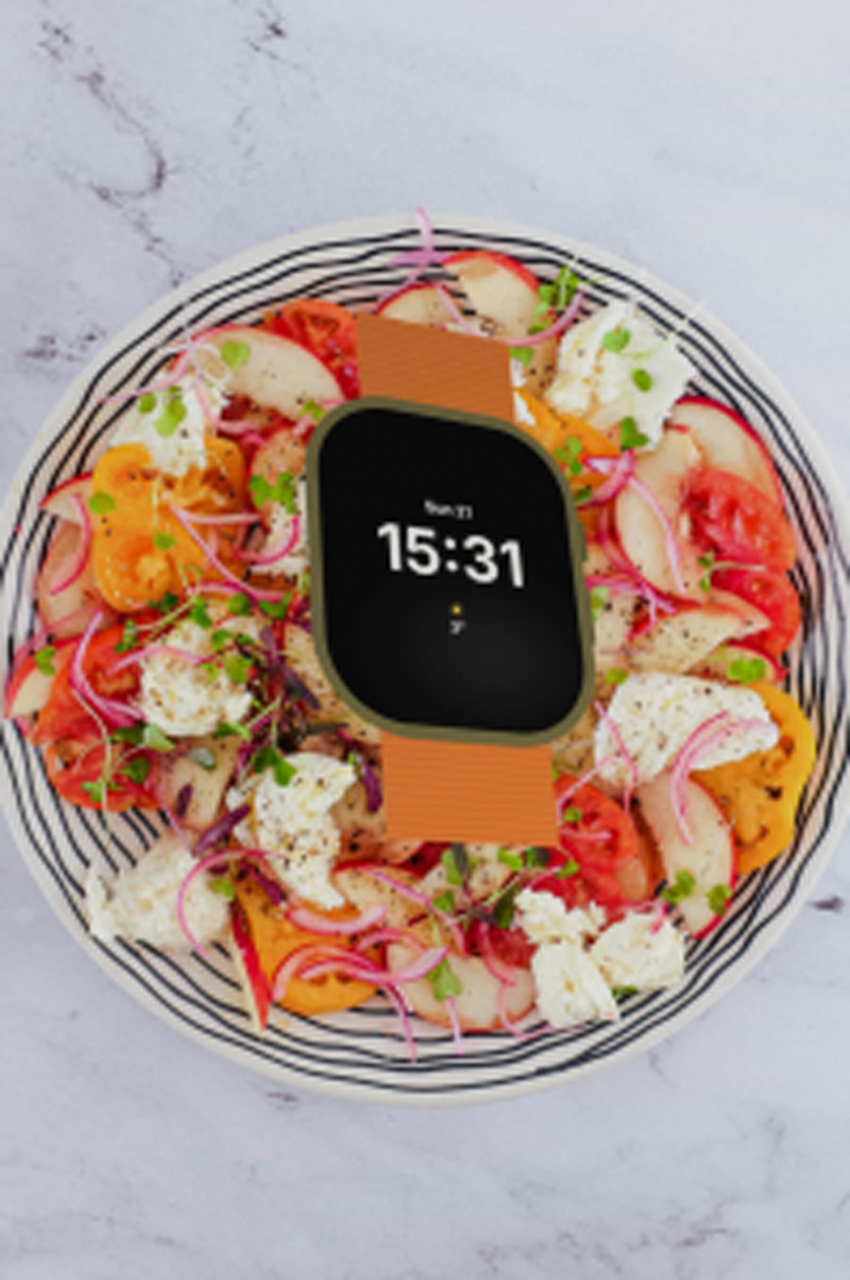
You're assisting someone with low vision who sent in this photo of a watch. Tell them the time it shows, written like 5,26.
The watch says 15,31
